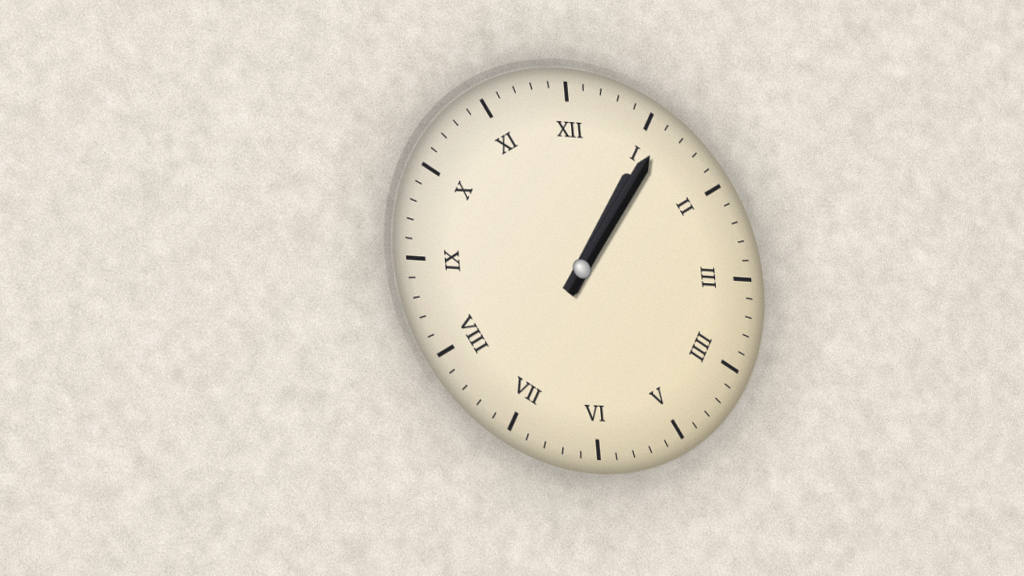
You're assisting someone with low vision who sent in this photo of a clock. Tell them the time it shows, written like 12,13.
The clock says 1,06
